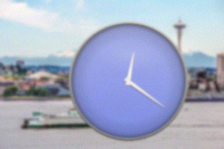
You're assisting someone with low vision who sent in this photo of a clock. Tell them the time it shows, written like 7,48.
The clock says 12,21
